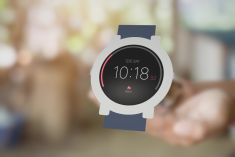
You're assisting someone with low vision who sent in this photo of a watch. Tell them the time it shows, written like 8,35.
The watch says 10,18
